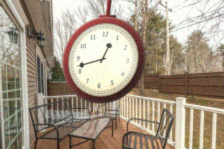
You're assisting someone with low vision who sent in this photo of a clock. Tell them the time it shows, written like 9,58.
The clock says 12,42
